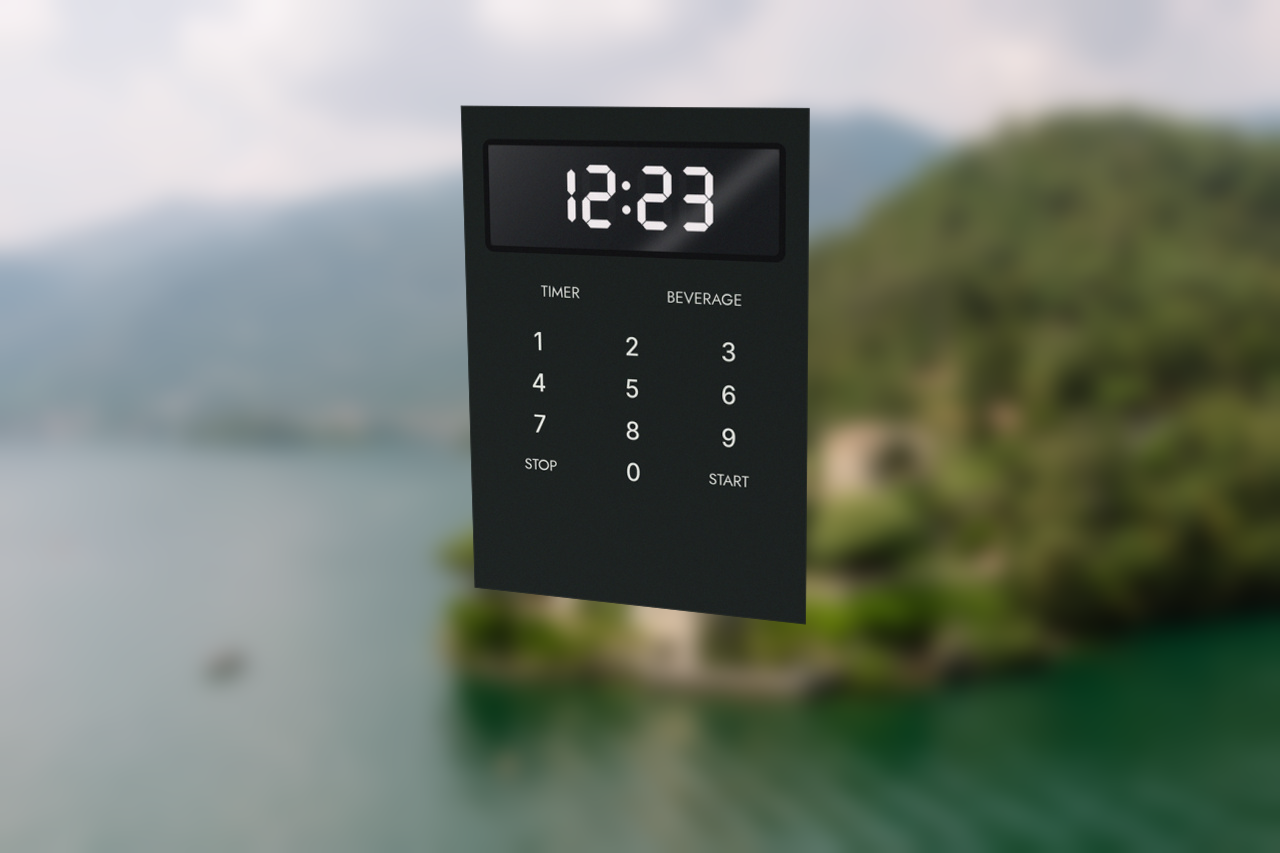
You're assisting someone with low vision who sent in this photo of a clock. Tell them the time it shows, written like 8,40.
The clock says 12,23
